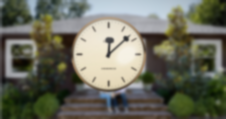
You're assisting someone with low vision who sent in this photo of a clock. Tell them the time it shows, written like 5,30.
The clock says 12,08
